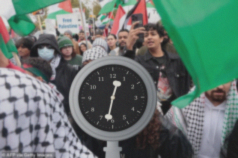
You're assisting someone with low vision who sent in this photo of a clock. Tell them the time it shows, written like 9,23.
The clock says 12,32
